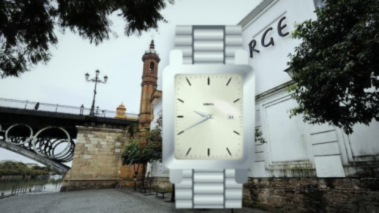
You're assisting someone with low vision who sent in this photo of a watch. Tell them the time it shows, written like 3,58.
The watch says 9,40
